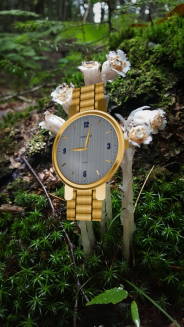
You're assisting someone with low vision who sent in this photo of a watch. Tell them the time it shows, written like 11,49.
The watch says 9,02
